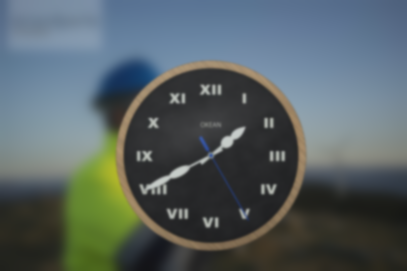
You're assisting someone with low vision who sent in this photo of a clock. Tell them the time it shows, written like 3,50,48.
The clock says 1,40,25
